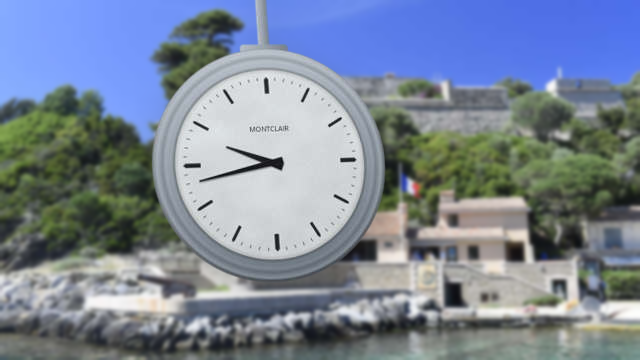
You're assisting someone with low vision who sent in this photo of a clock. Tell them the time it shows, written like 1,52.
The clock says 9,43
